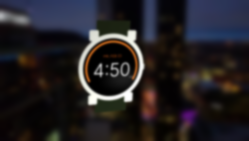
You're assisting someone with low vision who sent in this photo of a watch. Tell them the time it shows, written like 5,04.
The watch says 4,50
